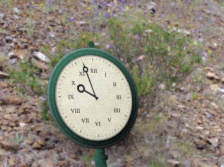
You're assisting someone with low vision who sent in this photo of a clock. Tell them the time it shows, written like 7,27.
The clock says 9,57
